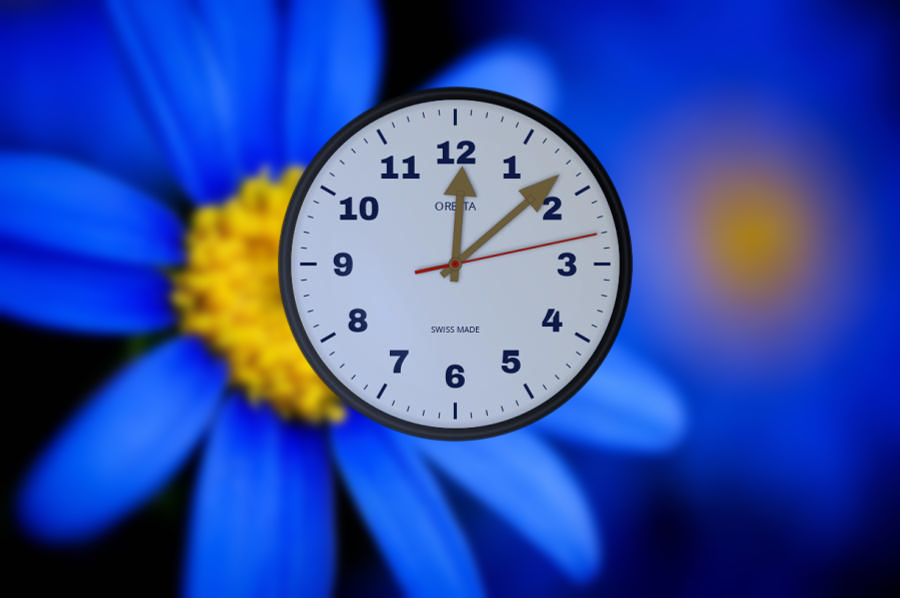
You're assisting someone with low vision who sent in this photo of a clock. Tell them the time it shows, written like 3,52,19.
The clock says 12,08,13
